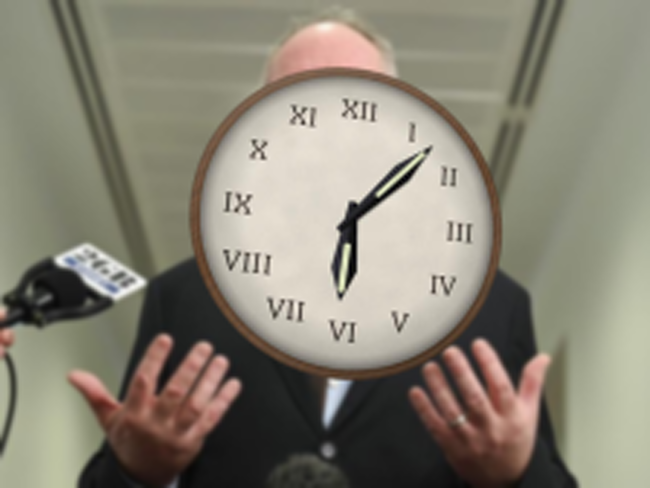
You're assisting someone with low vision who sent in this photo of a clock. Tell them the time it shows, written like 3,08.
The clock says 6,07
